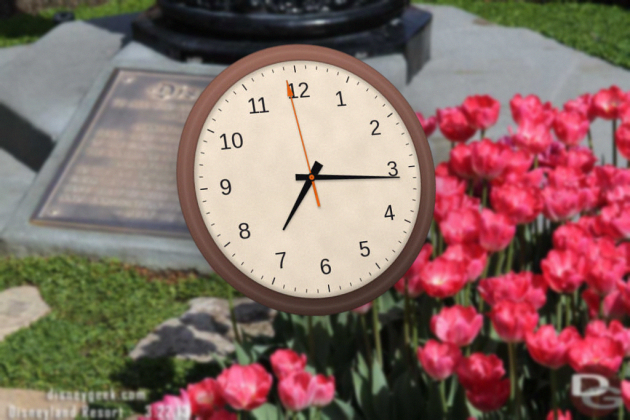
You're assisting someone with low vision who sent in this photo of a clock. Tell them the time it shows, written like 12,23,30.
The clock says 7,15,59
